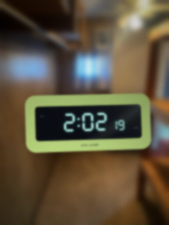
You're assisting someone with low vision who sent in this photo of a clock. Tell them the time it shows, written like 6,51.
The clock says 2,02
